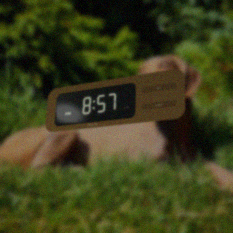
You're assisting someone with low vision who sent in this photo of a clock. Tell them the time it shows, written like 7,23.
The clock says 8,57
